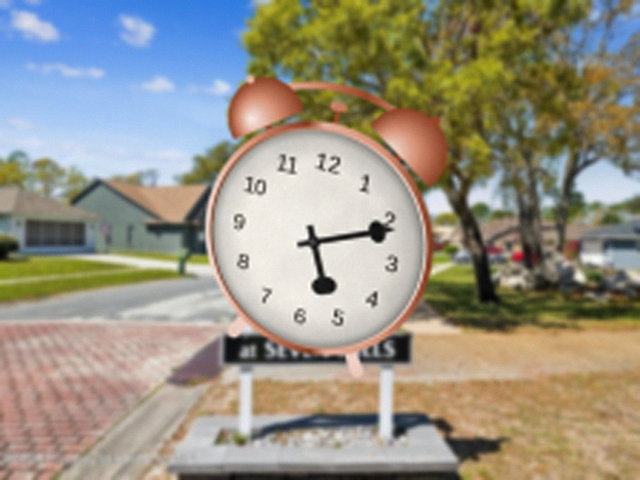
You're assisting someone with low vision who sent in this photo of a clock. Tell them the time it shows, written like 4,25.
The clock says 5,11
